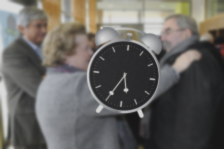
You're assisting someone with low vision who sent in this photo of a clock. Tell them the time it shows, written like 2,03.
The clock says 5,35
